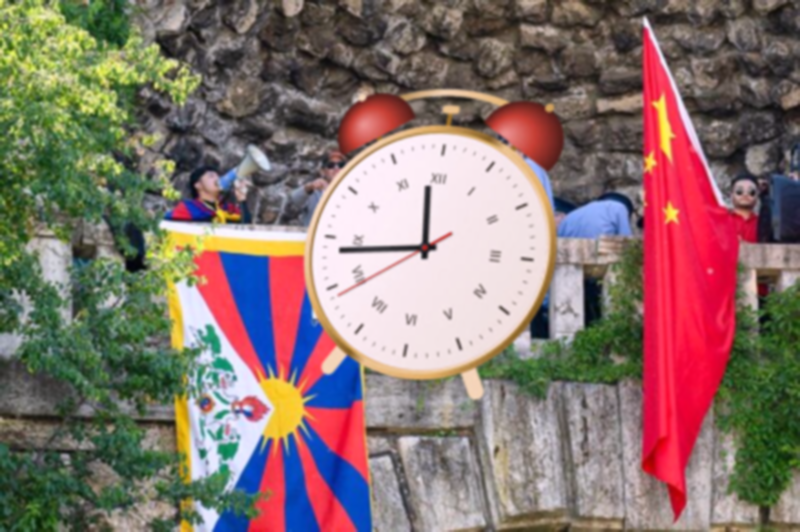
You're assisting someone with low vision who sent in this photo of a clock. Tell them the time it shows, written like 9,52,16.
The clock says 11,43,39
